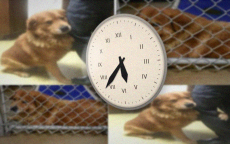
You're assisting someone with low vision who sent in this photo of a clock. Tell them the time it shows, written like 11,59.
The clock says 5,37
